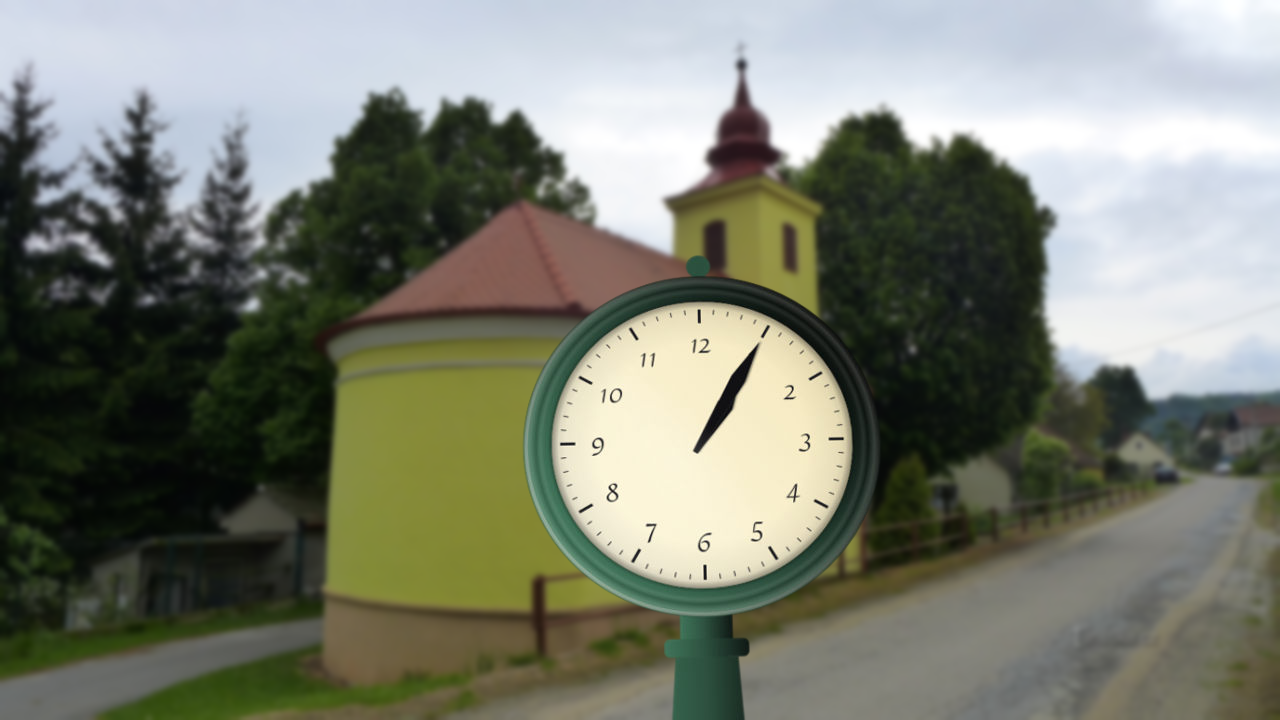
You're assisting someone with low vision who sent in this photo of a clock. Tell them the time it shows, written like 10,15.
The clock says 1,05
